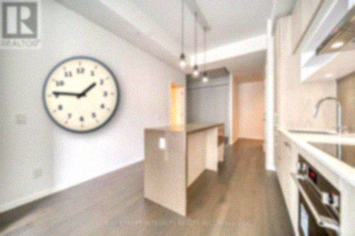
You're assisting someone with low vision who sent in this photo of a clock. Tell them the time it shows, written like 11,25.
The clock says 1,46
